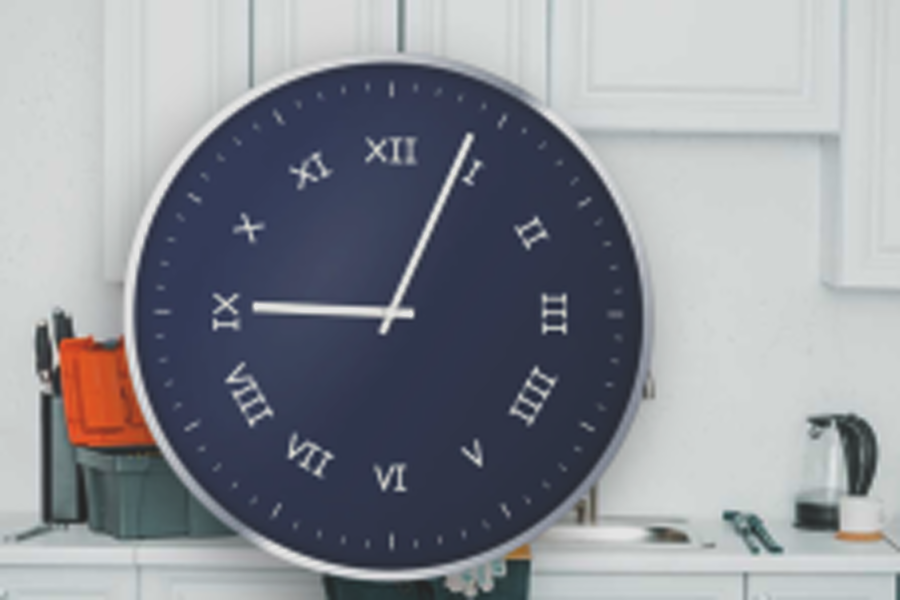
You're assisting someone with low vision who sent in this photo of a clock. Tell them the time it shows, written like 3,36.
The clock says 9,04
